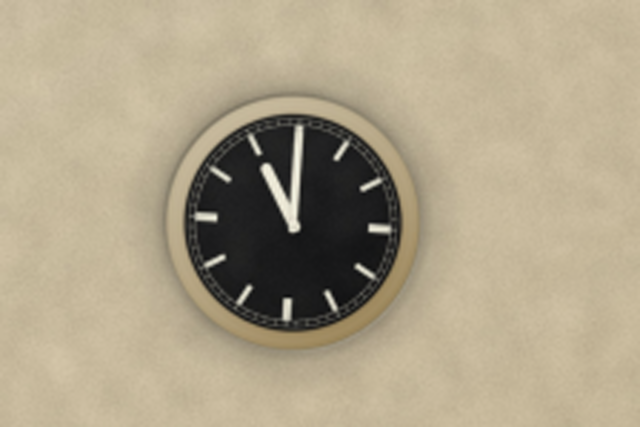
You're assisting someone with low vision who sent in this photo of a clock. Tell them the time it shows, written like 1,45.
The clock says 11,00
